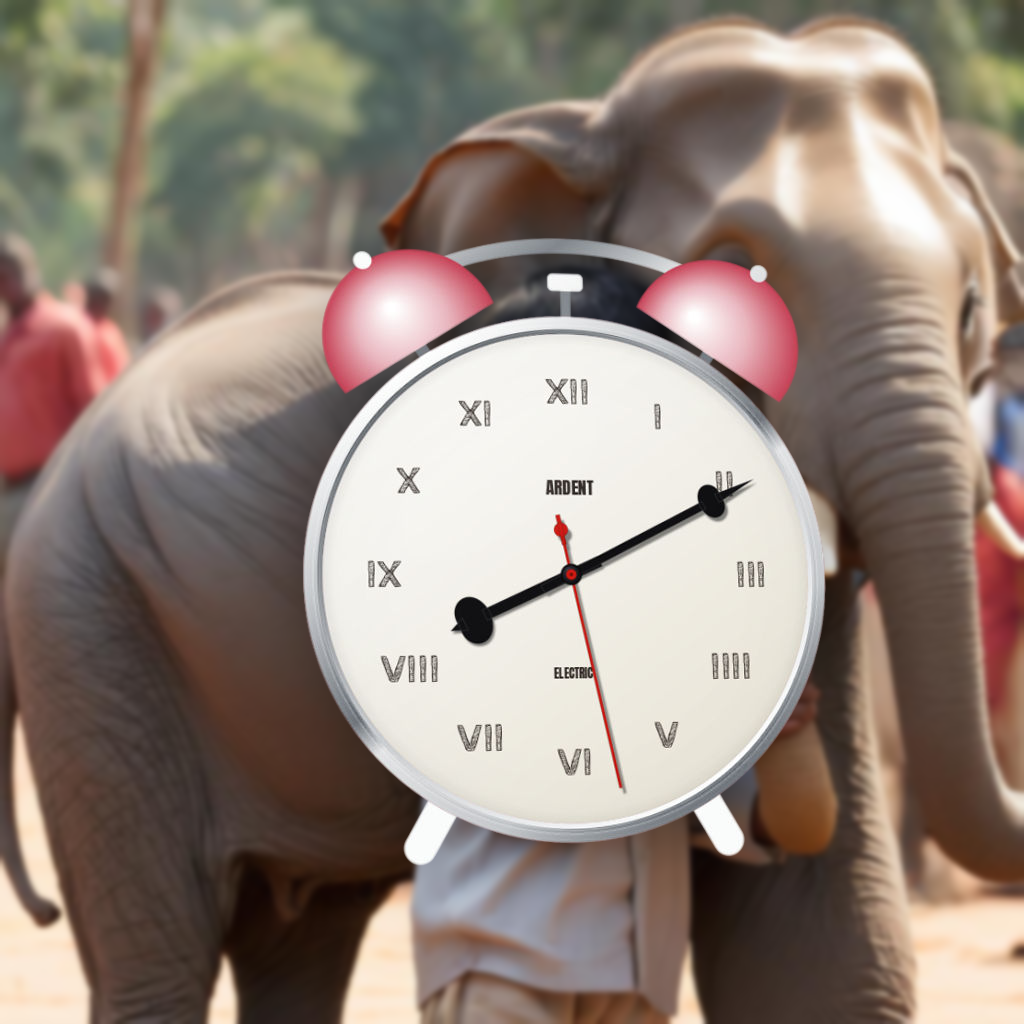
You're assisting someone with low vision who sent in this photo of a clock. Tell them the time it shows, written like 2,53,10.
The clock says 8,10,28
